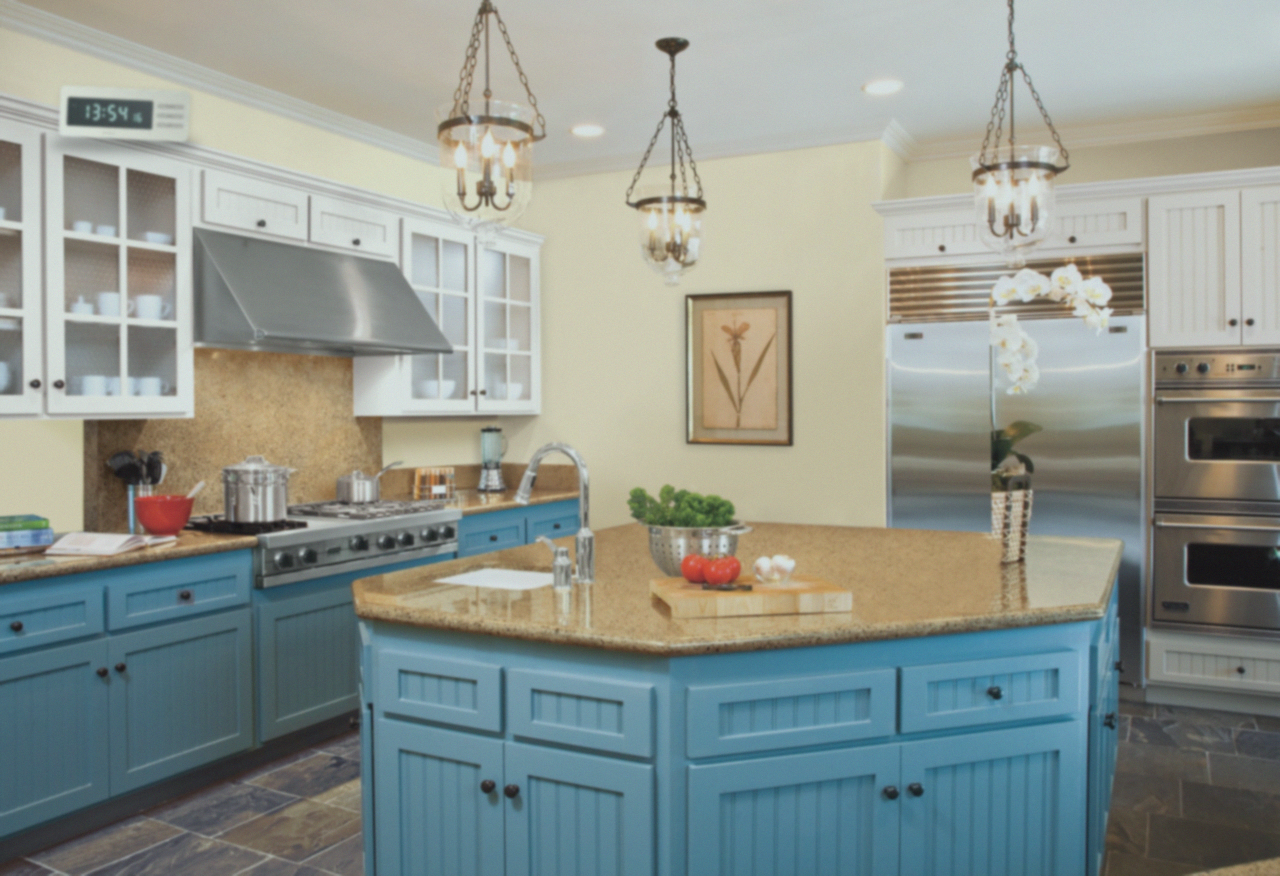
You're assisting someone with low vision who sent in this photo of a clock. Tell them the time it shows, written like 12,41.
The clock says 13,54
